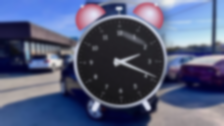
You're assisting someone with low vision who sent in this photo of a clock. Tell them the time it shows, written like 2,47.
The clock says 2,19
